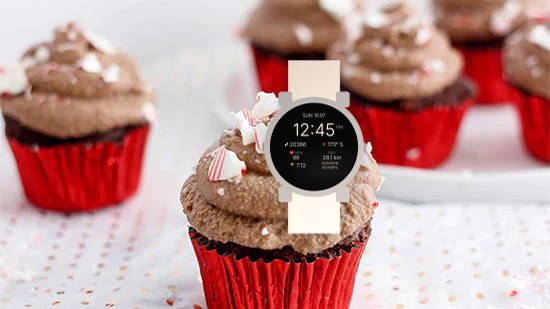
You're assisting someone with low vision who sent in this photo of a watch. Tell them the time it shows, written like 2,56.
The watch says 12,45
